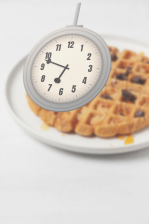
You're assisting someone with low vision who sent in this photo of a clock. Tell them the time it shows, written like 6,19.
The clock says 6,48
